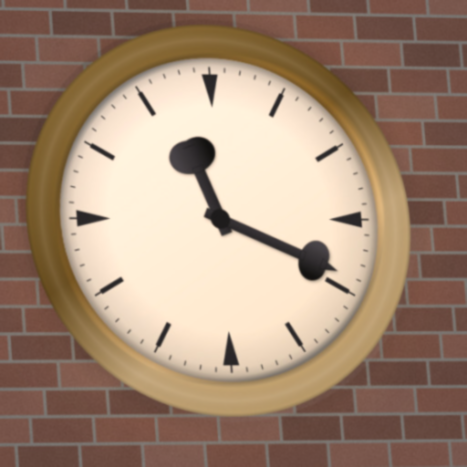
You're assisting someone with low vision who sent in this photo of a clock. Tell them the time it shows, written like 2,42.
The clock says 11,19
